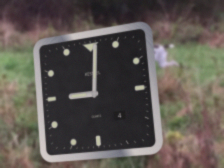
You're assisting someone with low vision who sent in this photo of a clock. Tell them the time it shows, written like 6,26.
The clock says 9,01
